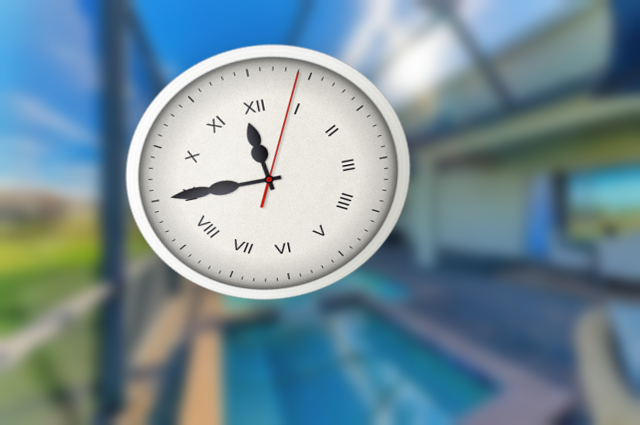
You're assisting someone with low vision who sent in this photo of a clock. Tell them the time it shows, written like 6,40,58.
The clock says 11,45,04
